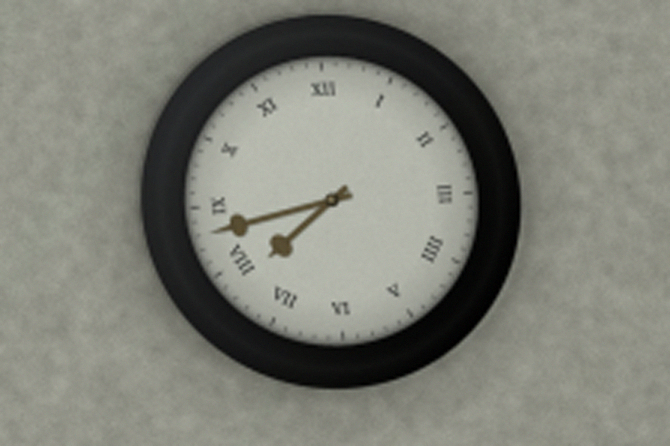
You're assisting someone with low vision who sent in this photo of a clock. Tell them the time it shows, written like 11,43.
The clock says 7,43
